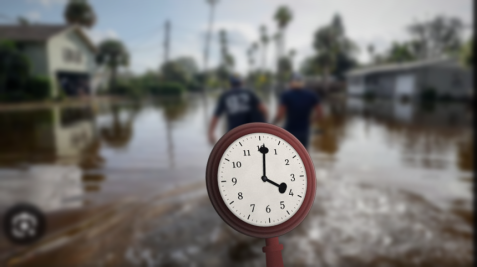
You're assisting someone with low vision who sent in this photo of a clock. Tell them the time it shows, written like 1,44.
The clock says 4,01
